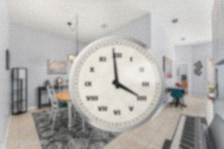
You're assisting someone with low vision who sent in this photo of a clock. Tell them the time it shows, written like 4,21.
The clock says 3,59
